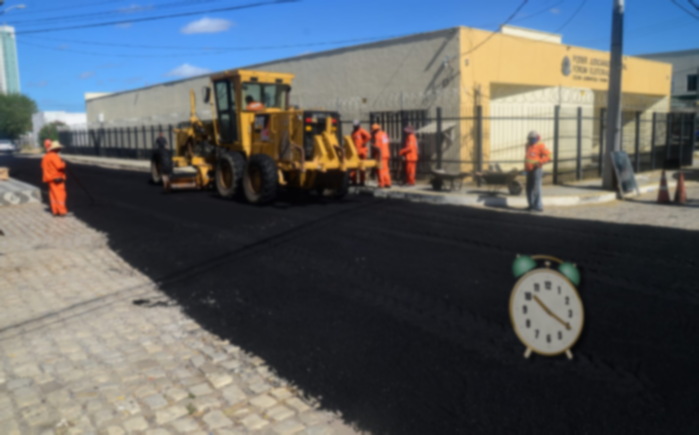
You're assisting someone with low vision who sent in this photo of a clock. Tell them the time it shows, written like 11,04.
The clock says 10,20
